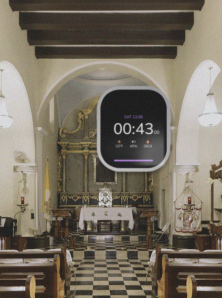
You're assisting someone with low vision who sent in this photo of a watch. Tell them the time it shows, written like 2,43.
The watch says 0,43
